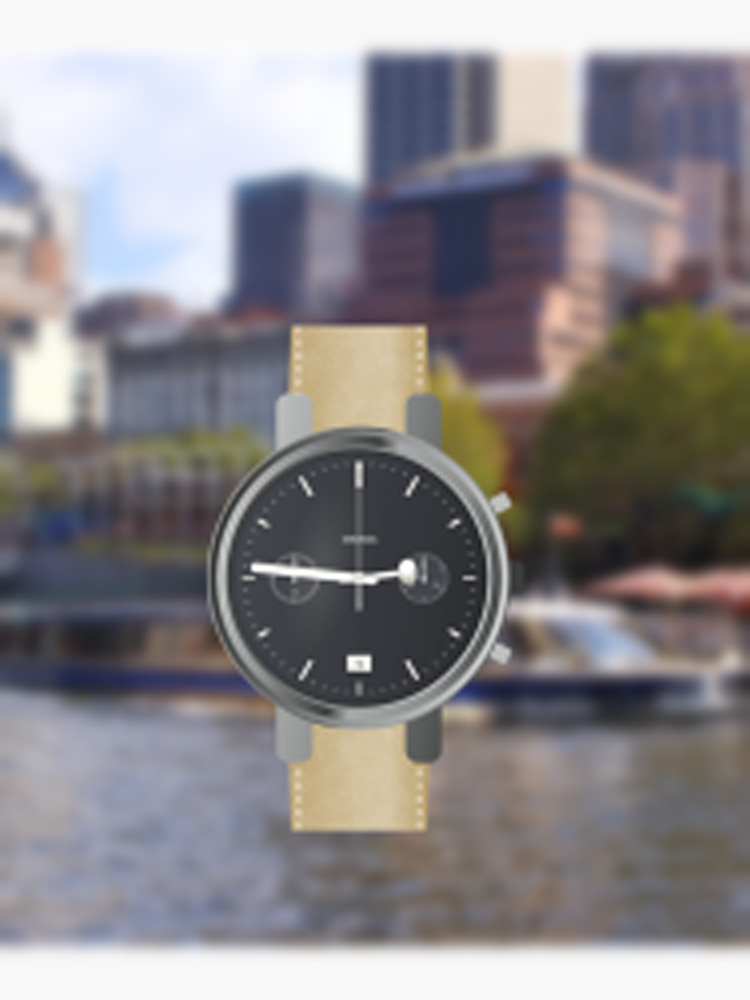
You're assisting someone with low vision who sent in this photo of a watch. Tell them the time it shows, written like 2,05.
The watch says 2,46
